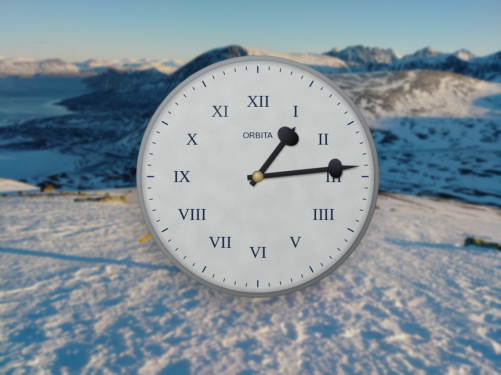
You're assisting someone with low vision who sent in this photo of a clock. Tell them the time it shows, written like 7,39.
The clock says 1,14
